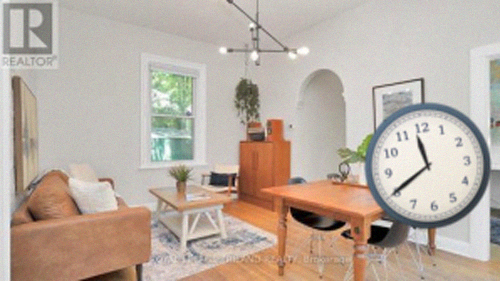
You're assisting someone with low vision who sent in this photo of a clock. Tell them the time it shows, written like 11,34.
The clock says 11,40
